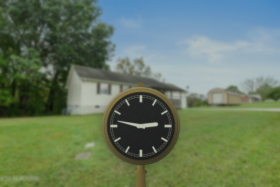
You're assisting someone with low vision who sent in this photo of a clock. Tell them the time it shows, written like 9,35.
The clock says 2,47
